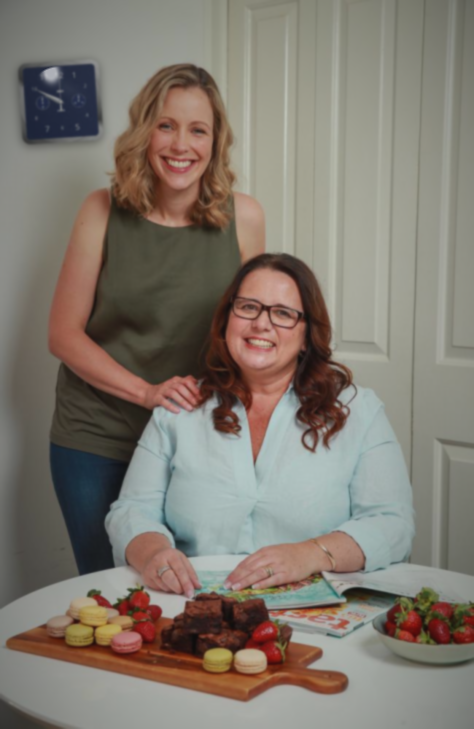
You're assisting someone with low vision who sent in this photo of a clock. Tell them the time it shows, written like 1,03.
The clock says 9,50
